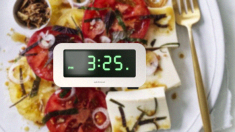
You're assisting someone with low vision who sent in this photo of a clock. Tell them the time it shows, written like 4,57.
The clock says 3,25
